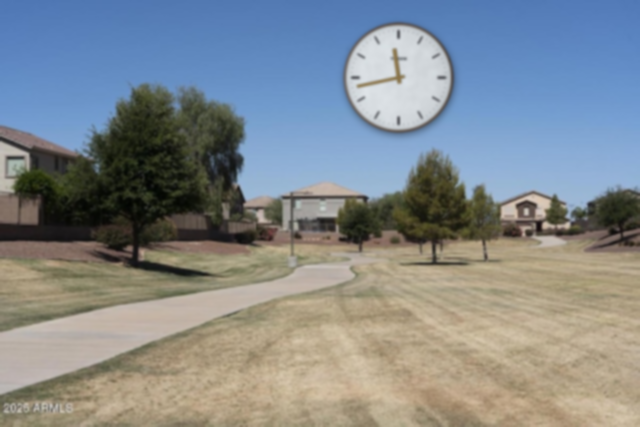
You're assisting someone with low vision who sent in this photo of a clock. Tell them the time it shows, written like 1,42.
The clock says 11,43
